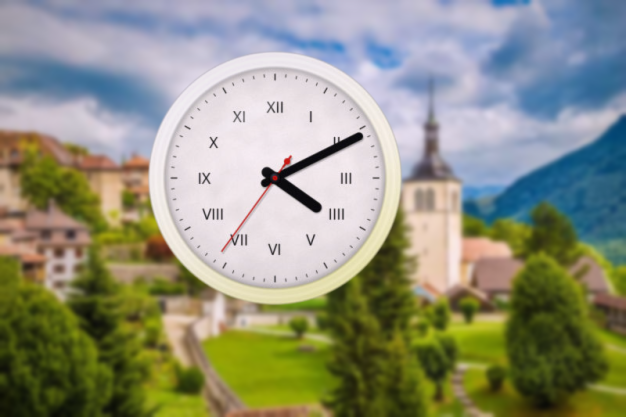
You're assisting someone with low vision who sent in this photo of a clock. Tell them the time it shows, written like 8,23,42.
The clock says 4,10,36
